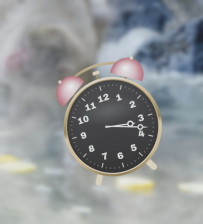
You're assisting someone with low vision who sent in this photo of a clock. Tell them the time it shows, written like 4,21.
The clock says 3,18
